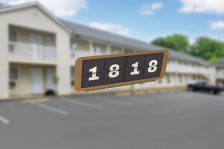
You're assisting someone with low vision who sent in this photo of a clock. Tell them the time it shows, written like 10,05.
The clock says 18,18
